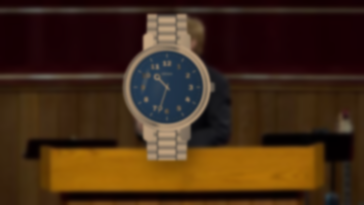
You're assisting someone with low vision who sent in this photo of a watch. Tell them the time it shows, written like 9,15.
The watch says 10,33
